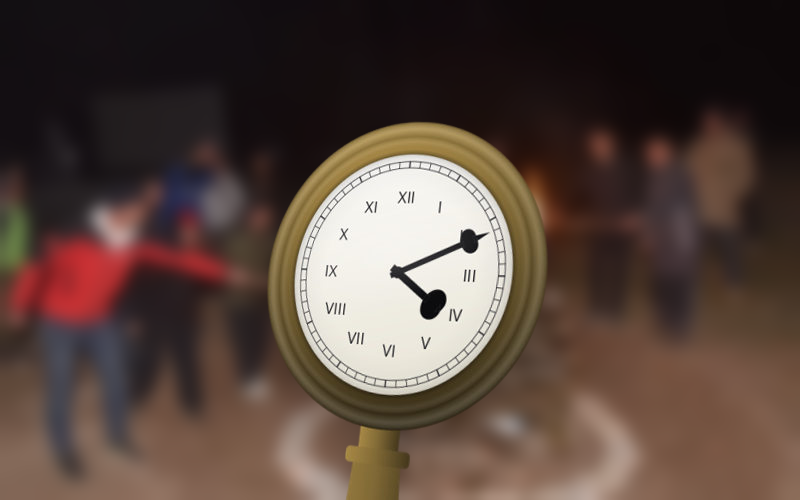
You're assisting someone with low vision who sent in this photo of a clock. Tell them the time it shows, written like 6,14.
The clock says 4,11
